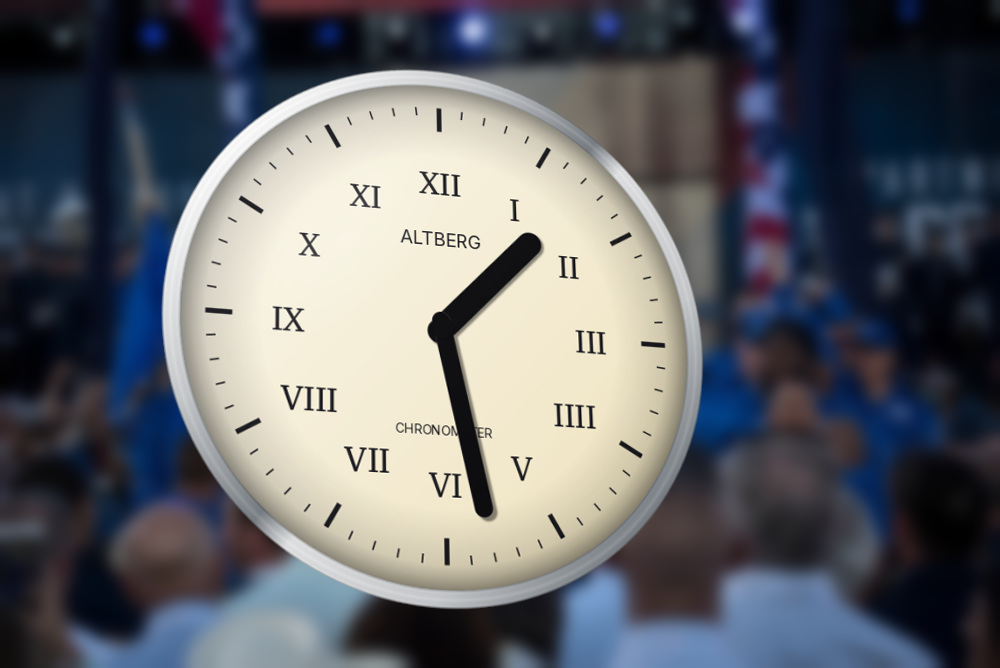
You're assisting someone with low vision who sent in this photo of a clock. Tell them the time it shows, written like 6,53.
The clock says 1,28
